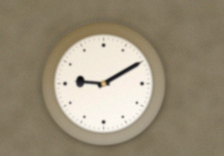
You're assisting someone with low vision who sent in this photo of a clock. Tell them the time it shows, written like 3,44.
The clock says 9,10
